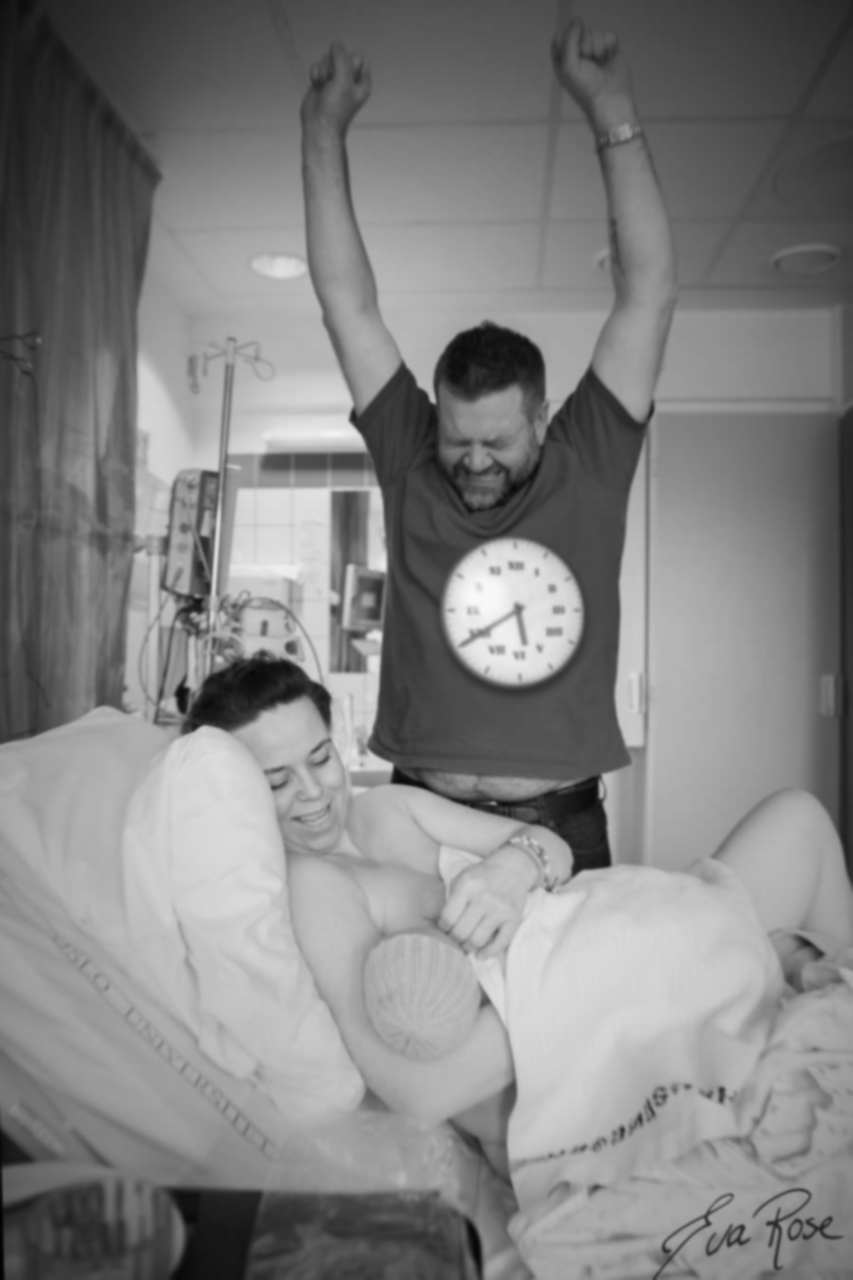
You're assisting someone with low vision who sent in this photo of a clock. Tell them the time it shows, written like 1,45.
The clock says 5,40
